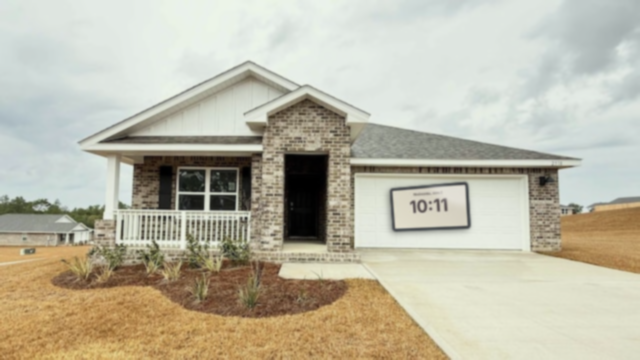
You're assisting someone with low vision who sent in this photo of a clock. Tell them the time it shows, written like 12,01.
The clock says 10,11
